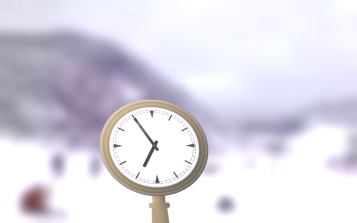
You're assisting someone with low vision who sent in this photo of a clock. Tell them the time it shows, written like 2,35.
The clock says 6,55
